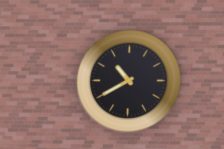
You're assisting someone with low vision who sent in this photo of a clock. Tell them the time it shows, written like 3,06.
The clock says 10,40
